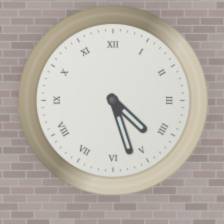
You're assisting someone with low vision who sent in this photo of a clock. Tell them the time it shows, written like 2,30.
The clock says 4,27
